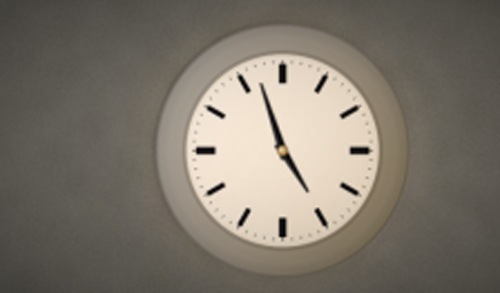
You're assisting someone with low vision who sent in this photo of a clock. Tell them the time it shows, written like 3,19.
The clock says 4,57
